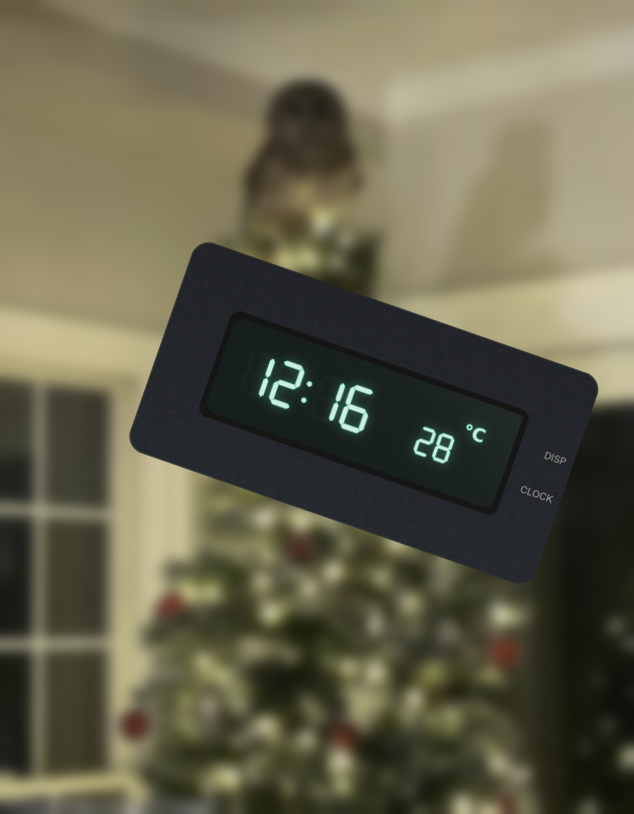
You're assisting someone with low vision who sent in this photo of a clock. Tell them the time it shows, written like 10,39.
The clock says 12,16
